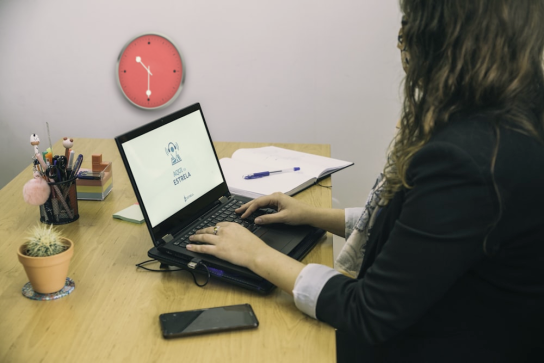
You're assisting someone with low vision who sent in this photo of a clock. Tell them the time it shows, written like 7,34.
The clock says 10,30
